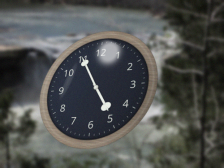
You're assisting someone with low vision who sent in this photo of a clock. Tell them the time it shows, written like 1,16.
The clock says 4,55
